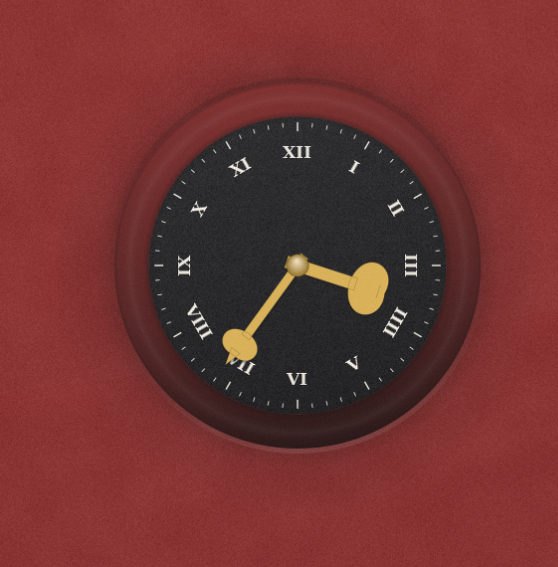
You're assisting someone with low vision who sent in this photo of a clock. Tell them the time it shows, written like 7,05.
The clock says 3,36
